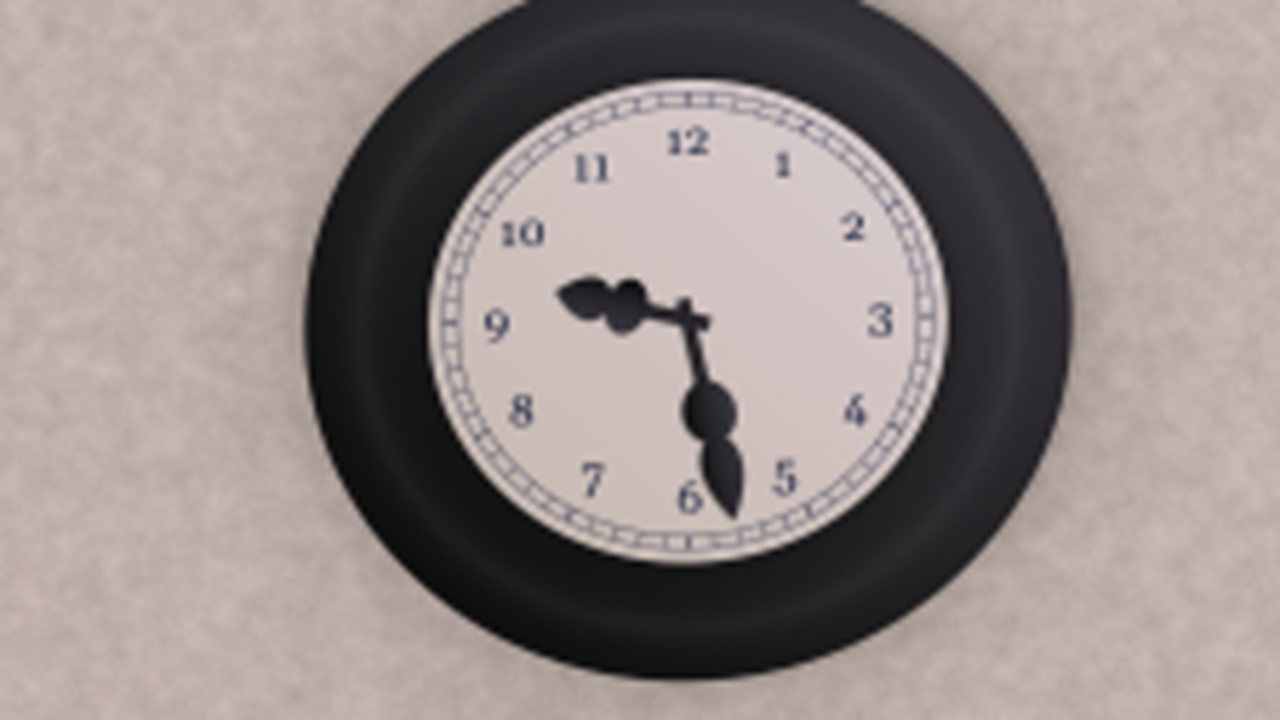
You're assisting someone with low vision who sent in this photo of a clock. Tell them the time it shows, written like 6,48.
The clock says 9,28
